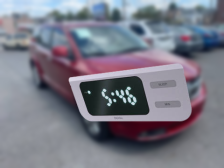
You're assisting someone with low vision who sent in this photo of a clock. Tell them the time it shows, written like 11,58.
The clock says 5,46
